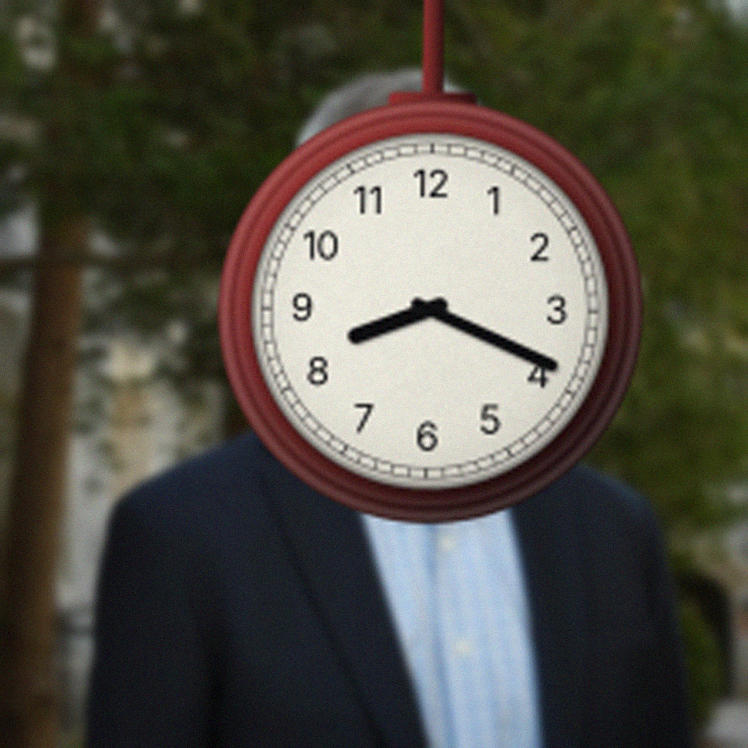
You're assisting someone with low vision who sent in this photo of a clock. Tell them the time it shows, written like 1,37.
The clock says 8,19
